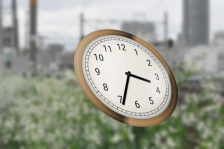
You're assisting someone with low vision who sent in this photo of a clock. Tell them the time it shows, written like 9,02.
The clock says 3,34
